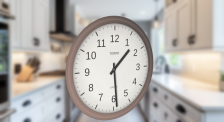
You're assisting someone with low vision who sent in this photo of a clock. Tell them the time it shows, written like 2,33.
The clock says 1,29
